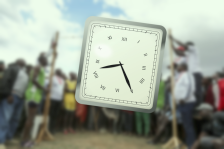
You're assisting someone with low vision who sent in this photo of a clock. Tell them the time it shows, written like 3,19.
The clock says 8,25
